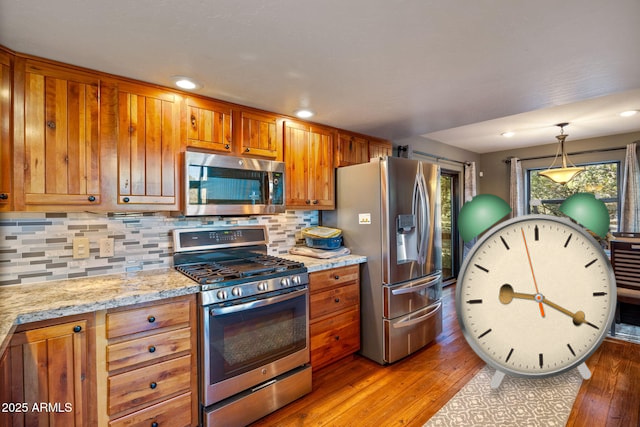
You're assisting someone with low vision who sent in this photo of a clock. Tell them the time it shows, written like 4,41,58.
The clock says 9,19,58
